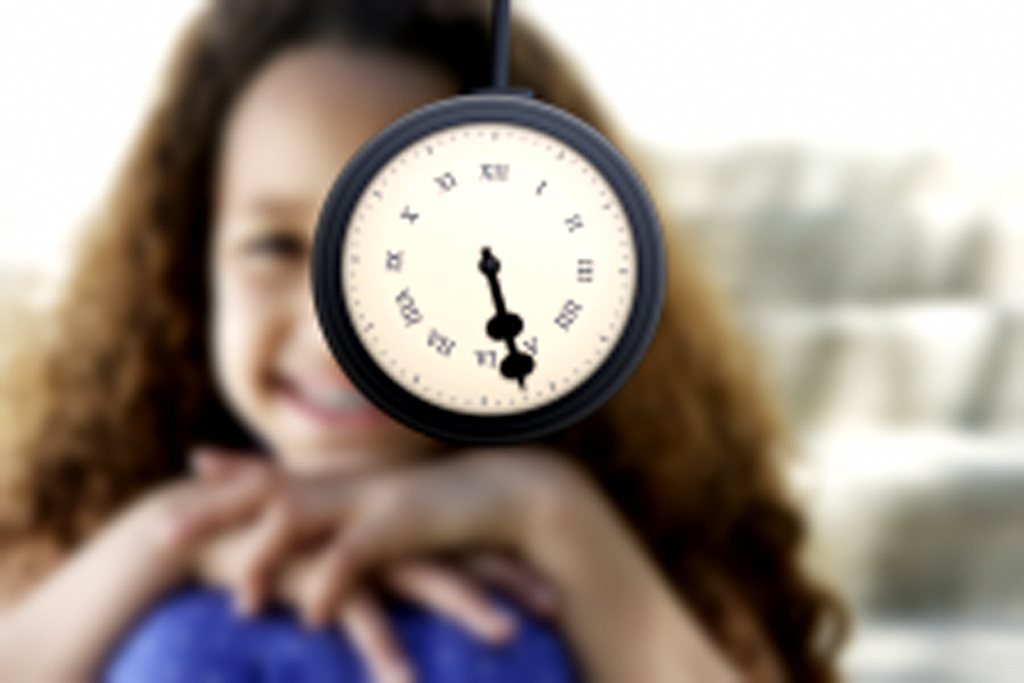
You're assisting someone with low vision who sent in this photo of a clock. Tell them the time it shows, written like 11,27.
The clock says 5,27
